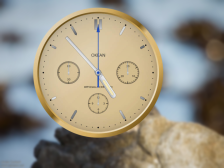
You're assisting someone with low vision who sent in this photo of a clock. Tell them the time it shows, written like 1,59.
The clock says 4,53
